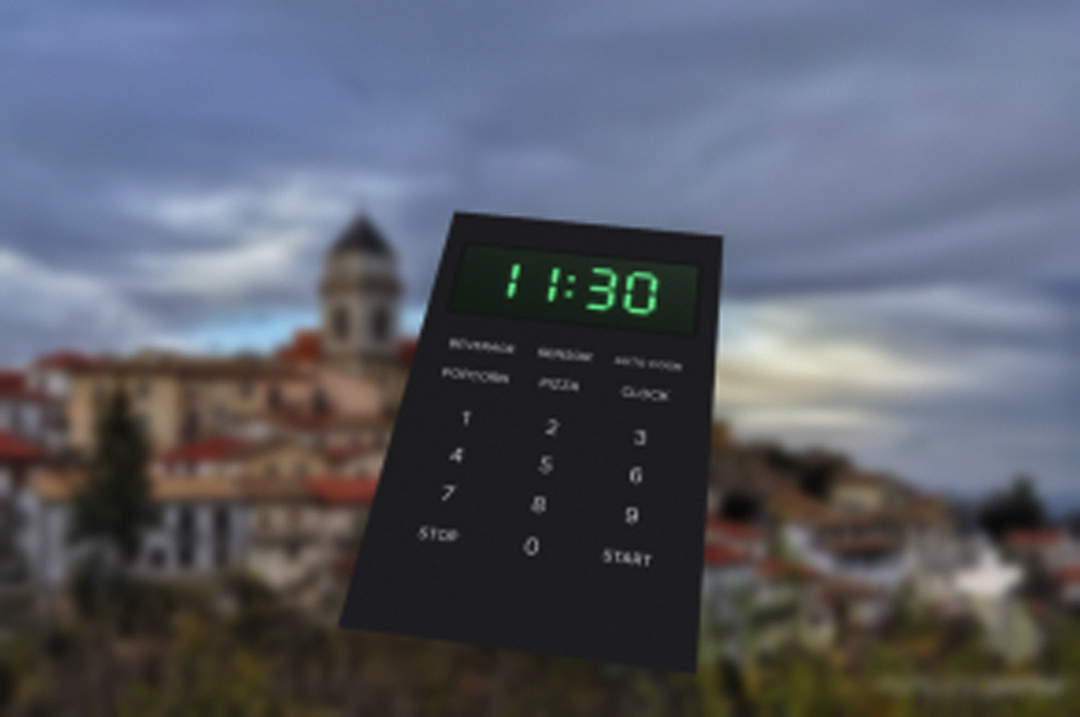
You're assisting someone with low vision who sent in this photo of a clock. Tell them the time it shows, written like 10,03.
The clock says 11,30
